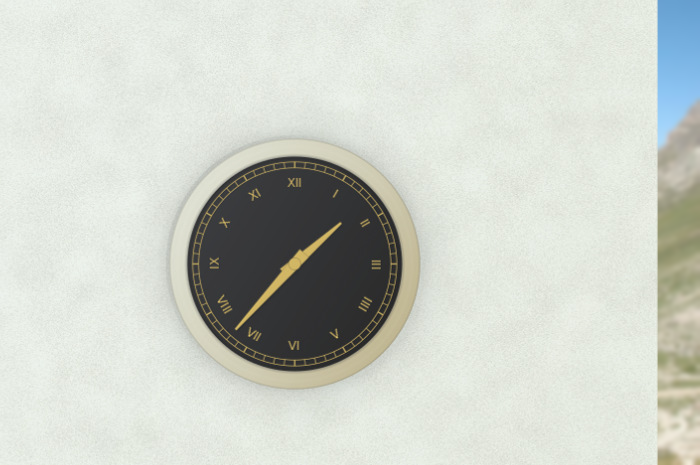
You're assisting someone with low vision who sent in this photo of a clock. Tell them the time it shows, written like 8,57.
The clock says 1,37
